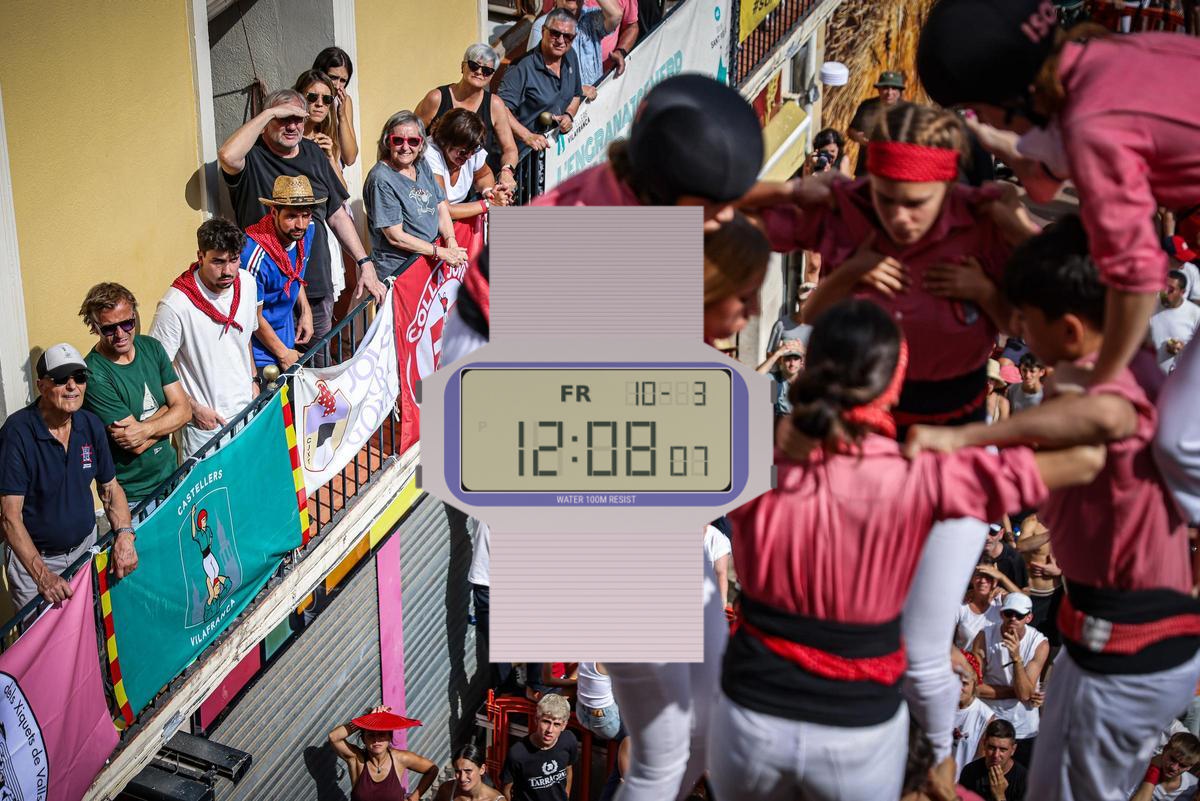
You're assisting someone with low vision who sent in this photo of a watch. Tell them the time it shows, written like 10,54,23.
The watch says 12,08,07
